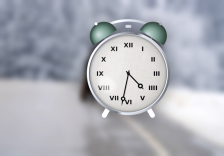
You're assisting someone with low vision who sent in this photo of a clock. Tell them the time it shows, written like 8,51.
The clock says 4,32
